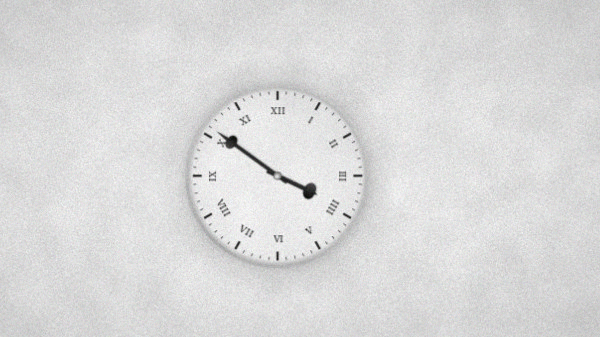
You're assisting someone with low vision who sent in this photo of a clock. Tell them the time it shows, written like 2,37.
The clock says 3,51
